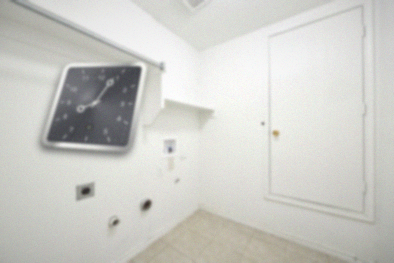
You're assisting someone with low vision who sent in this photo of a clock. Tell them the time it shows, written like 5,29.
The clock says 8,04
